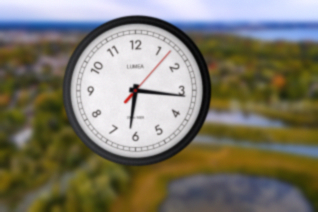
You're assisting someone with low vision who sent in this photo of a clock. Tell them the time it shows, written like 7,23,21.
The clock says 6,16,07
